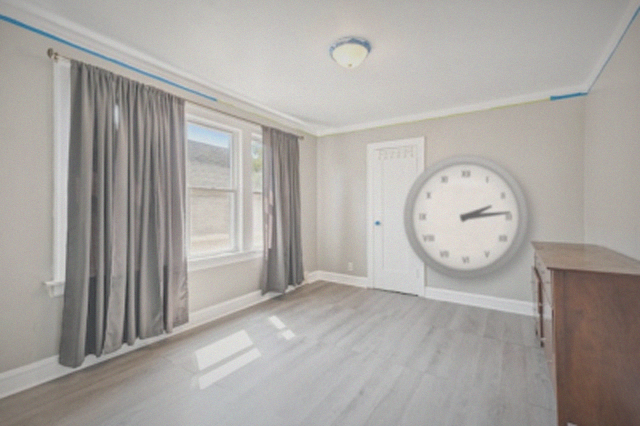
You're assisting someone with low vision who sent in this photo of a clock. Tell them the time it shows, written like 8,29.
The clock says 2,14
